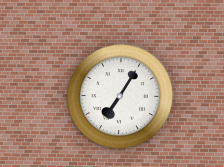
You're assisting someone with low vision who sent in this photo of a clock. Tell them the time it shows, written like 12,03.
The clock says 7,05
